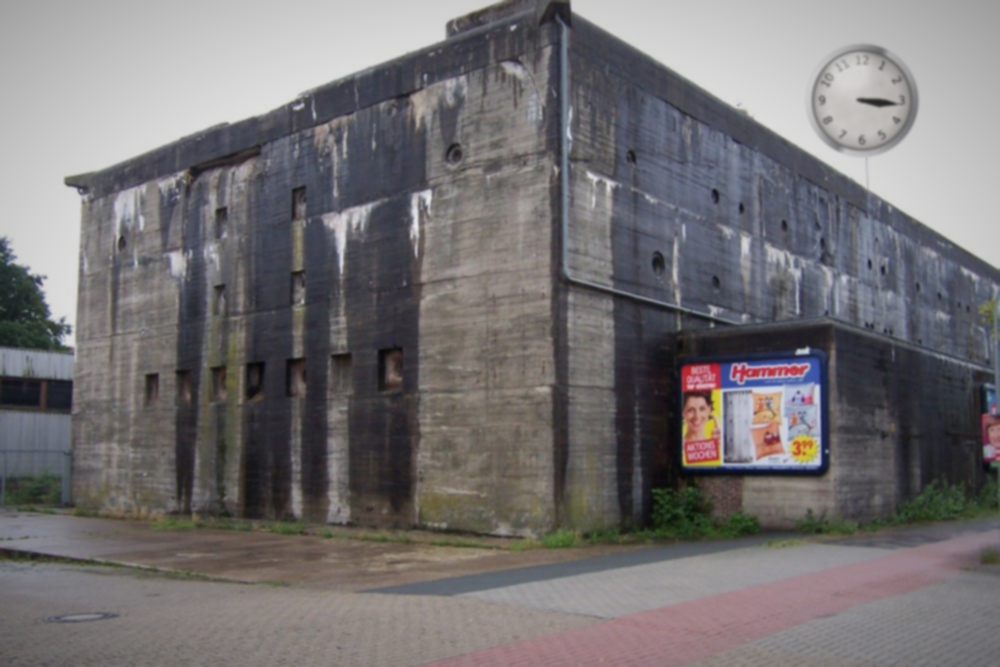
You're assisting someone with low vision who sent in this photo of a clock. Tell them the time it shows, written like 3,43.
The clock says 3,16
